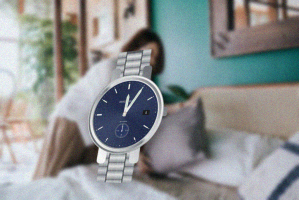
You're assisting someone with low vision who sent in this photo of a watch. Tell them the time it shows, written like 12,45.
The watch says 12,05
